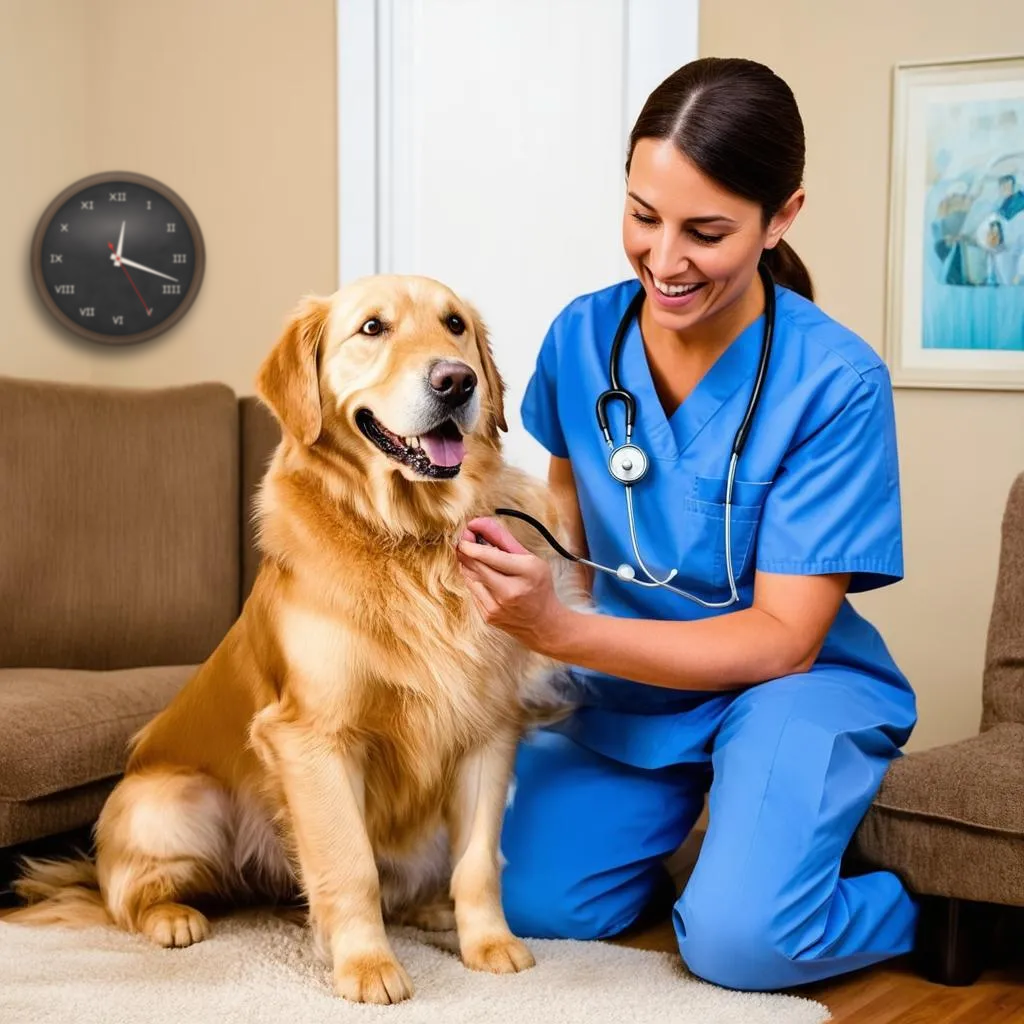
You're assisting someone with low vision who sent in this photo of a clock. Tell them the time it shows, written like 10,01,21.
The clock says 12,18,25
